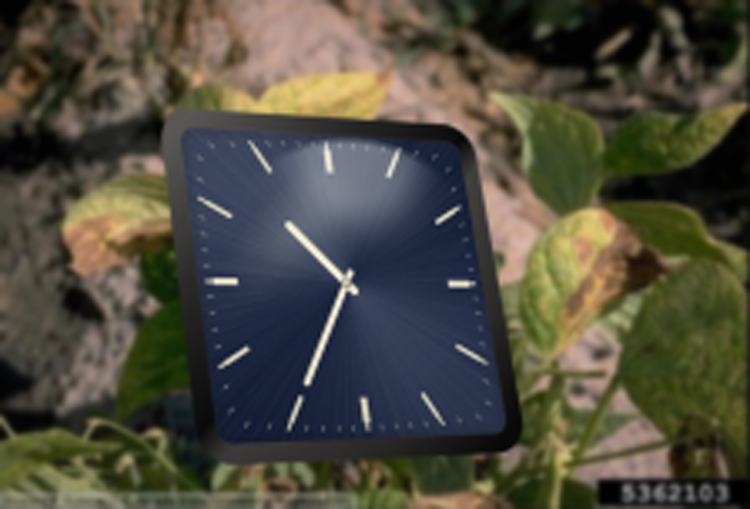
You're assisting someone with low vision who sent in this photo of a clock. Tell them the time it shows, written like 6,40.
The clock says 10,35
